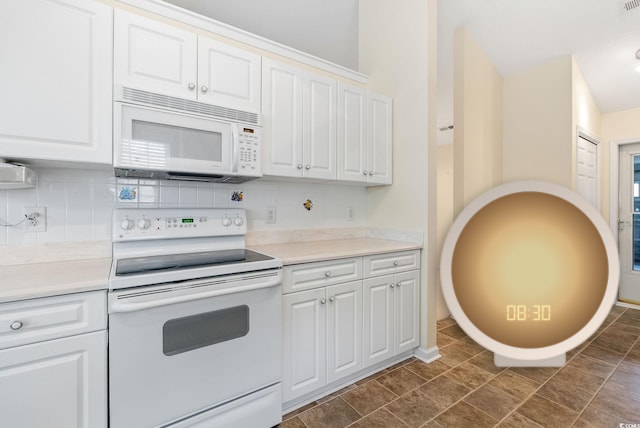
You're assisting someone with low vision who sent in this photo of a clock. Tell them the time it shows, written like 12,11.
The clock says 8,30
